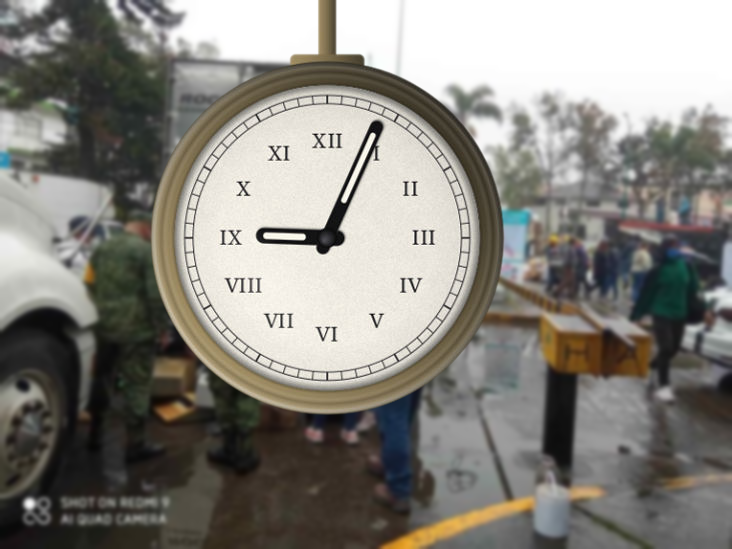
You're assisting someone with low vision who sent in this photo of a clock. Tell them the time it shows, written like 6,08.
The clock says 9,04
